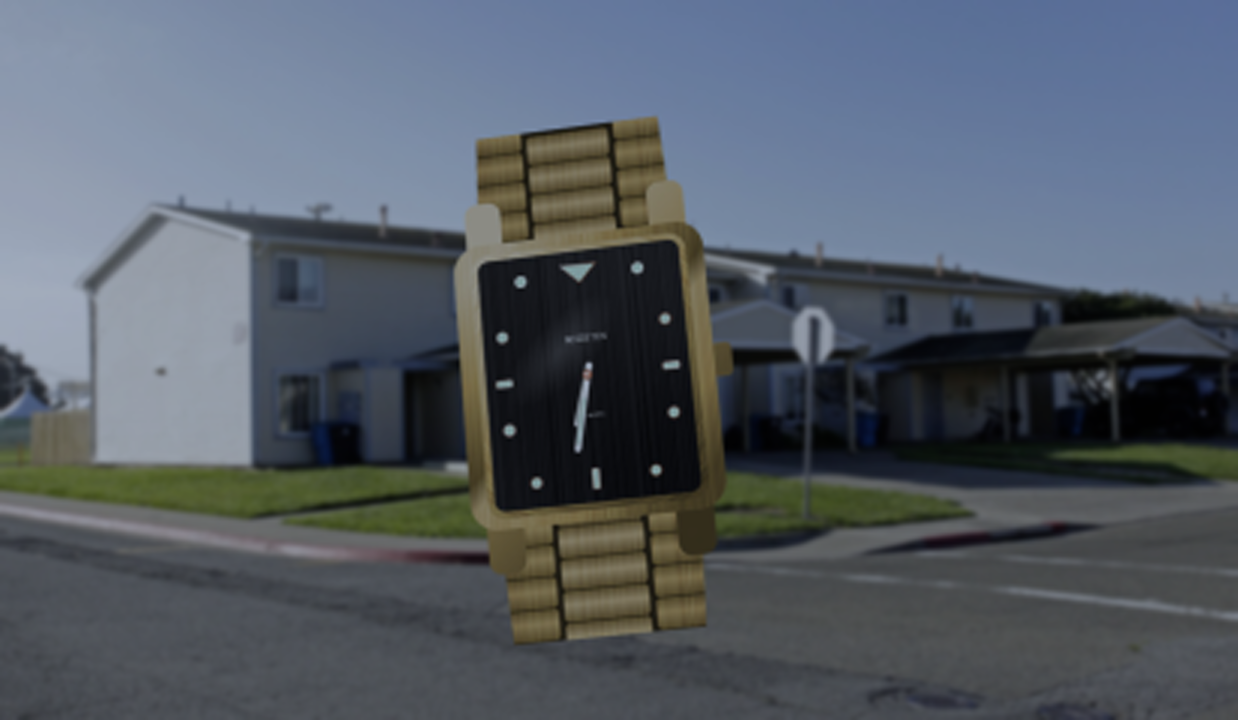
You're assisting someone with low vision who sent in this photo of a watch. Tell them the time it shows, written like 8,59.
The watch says 6,32
